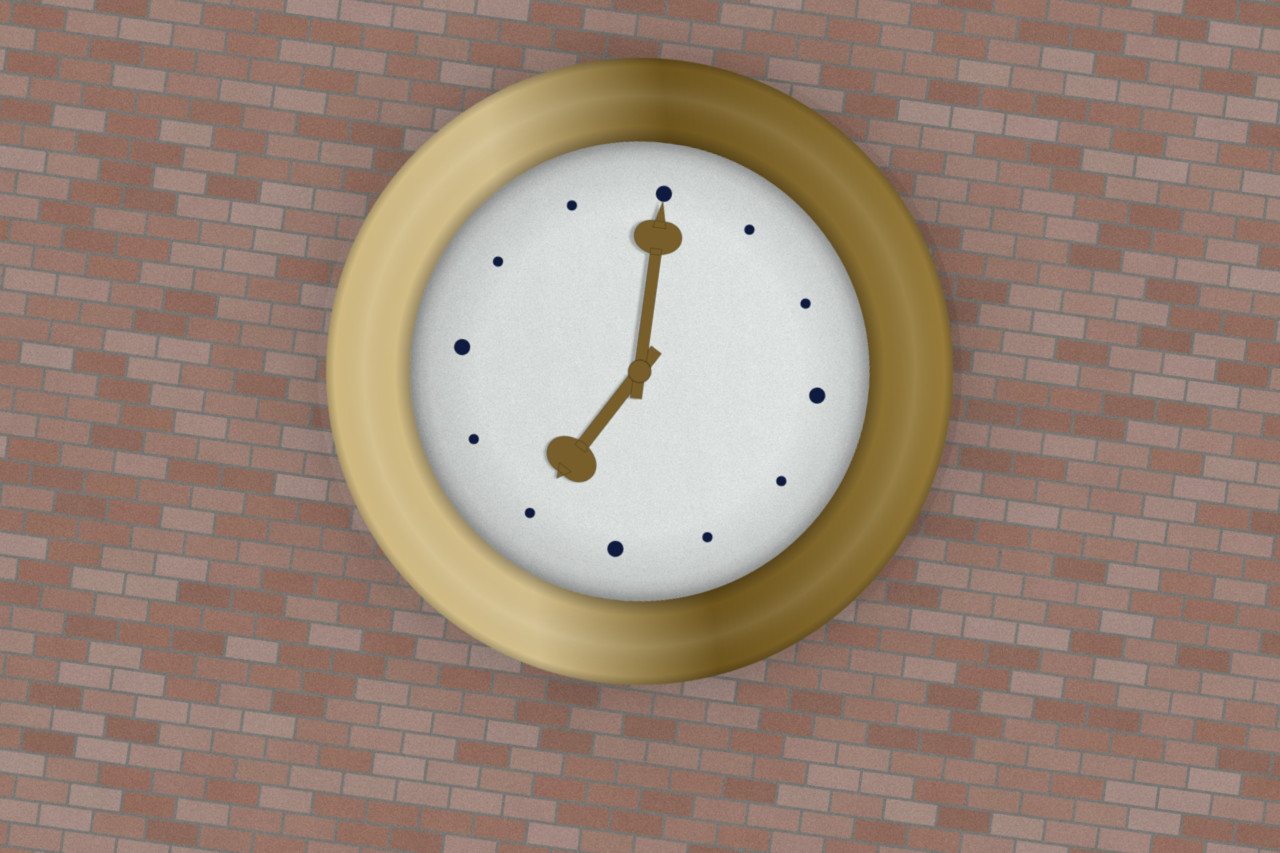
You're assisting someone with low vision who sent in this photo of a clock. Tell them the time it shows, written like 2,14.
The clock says 7,00
